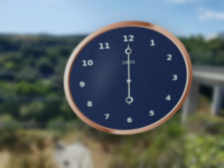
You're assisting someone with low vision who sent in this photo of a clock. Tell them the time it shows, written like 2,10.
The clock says 6,00
